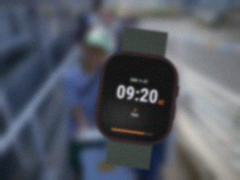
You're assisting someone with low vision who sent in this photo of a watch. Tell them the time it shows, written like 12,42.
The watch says 9,20
